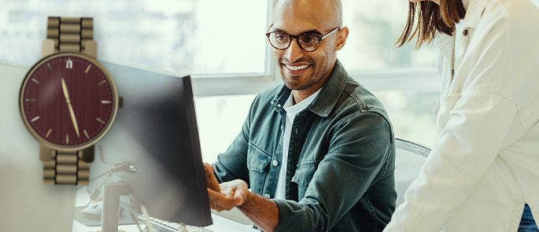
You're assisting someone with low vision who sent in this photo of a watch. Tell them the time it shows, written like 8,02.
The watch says 11,27
